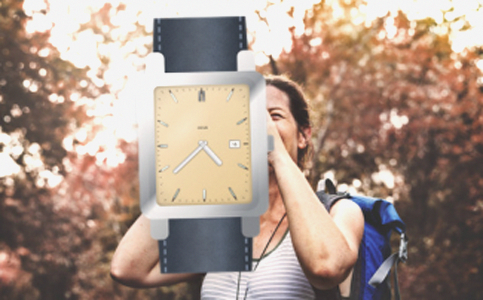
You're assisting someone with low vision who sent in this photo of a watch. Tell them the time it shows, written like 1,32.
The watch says 4,38
